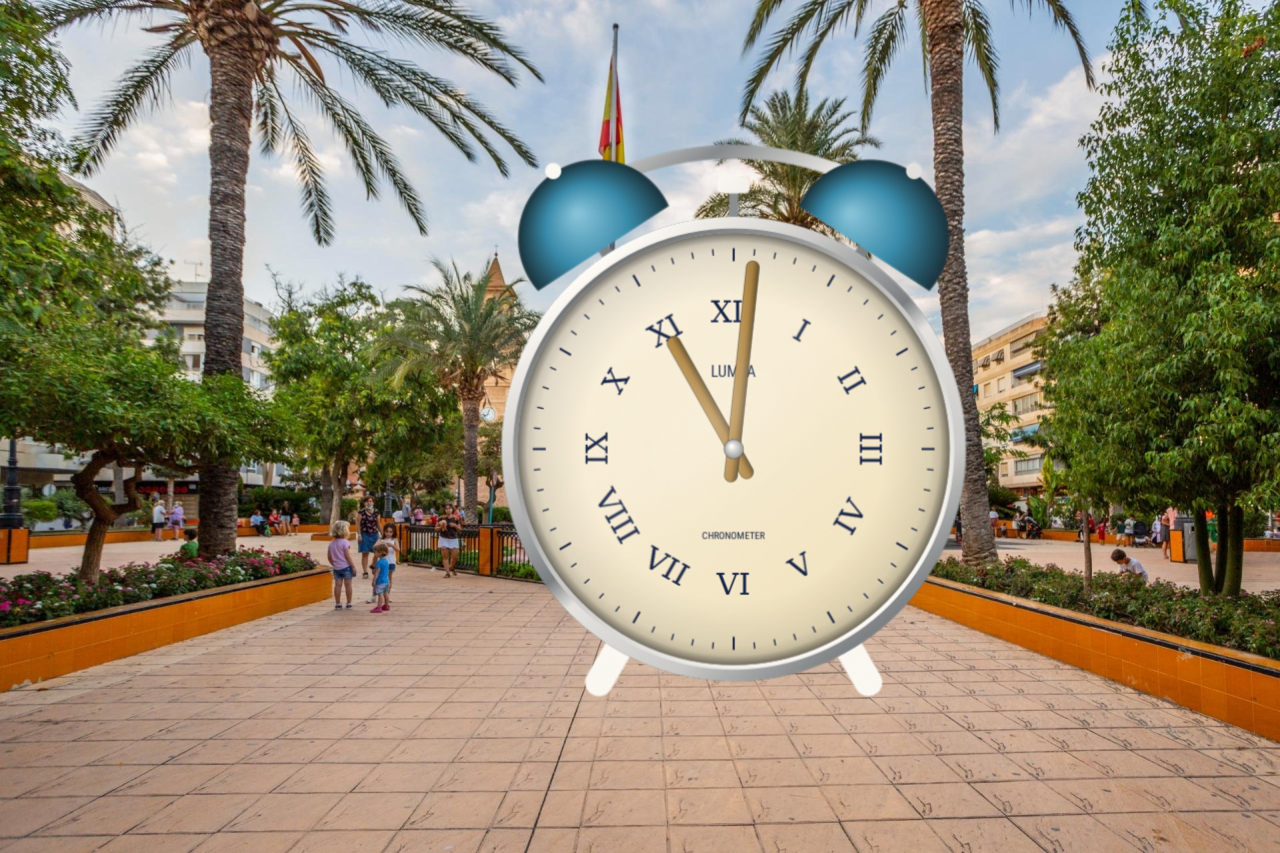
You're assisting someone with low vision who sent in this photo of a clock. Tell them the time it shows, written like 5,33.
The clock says 11,01
